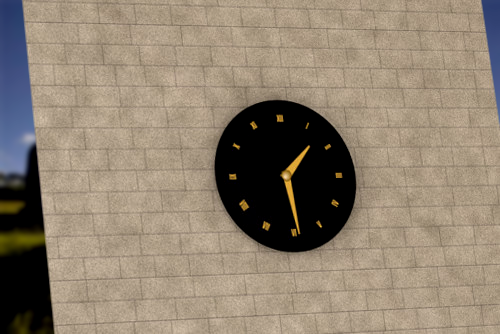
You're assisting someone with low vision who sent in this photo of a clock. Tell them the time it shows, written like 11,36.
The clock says 1,29
